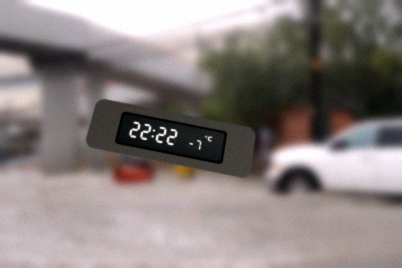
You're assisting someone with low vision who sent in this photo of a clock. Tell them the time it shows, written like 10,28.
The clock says 22,22
